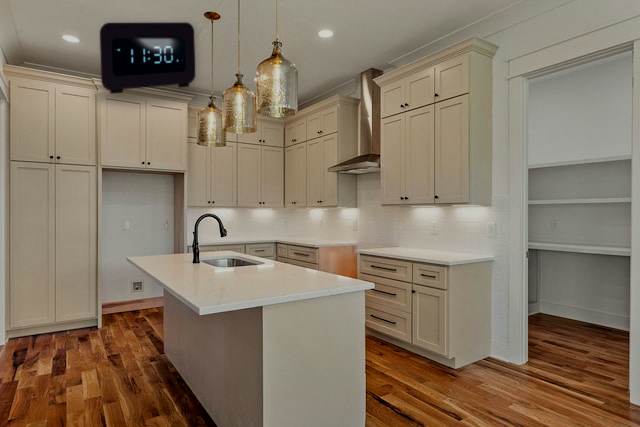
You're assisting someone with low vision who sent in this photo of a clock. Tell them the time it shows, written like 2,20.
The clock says 11,30
